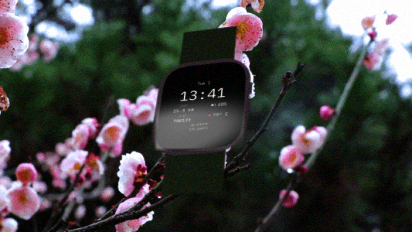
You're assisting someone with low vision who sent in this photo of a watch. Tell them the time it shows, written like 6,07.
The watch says 13,41
